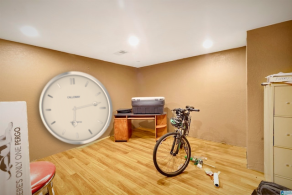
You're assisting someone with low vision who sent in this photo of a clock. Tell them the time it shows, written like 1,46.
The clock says 6,13
